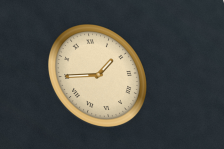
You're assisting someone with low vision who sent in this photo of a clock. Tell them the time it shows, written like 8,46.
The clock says 1,45
